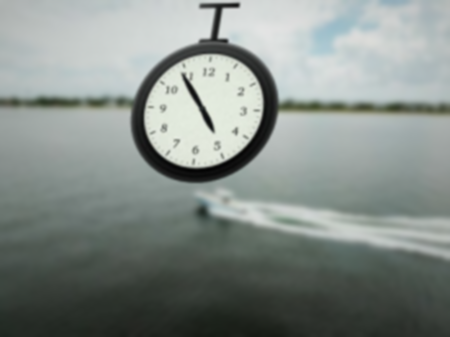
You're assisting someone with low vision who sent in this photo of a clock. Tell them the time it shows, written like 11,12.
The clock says 4,54
